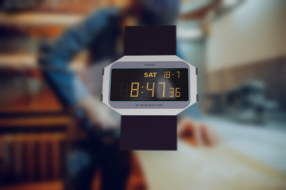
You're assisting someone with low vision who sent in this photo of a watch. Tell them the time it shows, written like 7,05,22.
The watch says 8,47,36
